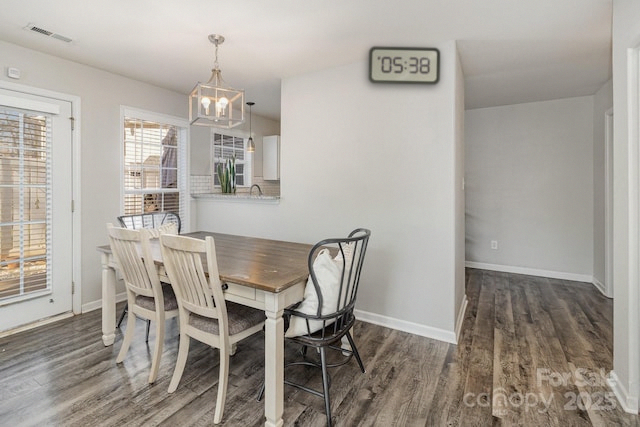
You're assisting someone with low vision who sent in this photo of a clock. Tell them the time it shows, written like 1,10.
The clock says 5,38
